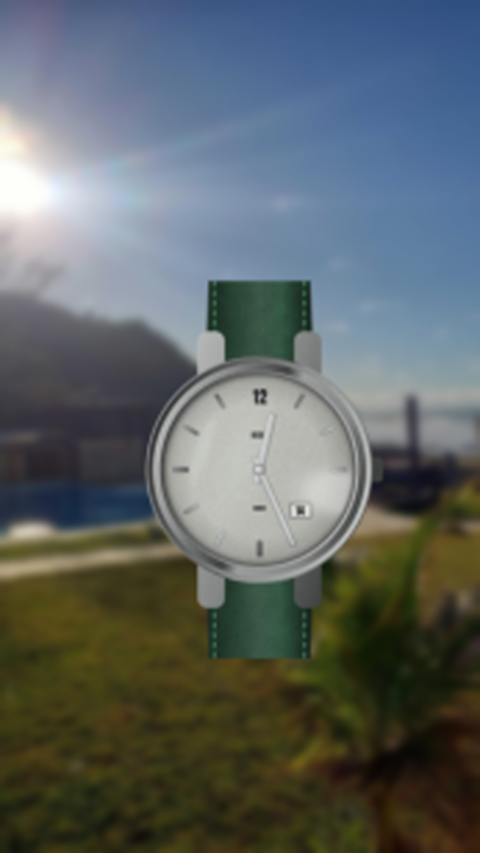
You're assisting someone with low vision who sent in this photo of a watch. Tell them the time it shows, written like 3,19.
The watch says 12,26
